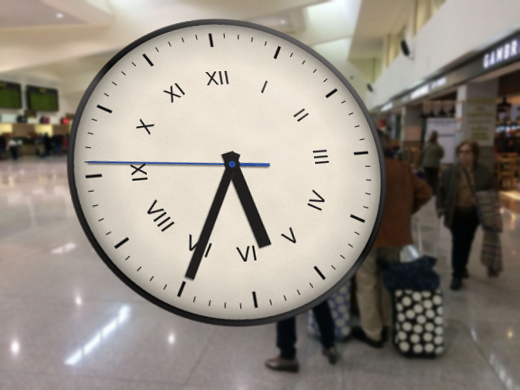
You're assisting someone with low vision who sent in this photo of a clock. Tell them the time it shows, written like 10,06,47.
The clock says 5,34,46
